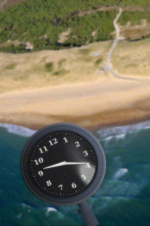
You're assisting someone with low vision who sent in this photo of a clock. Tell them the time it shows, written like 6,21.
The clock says 9,19
